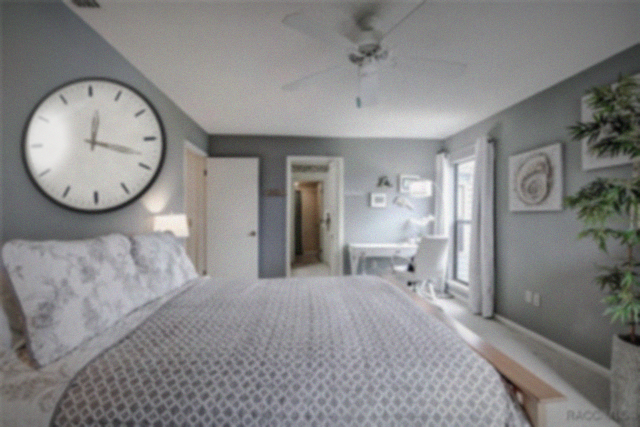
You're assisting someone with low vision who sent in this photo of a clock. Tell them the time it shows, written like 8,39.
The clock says 12,18
